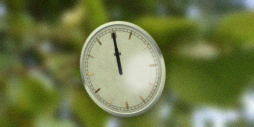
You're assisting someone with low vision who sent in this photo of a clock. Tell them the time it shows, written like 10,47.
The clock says 12,00
